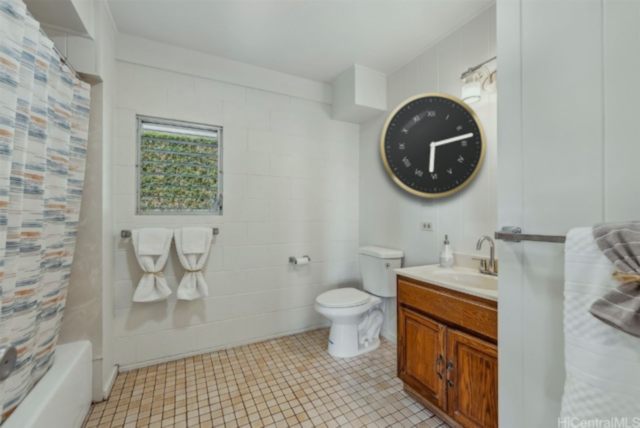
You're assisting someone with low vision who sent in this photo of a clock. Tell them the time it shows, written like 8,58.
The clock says 6,13
